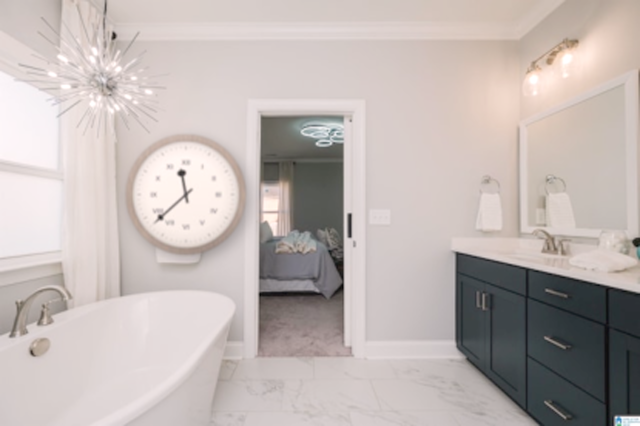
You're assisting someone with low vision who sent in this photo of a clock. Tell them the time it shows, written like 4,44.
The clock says 11,38
